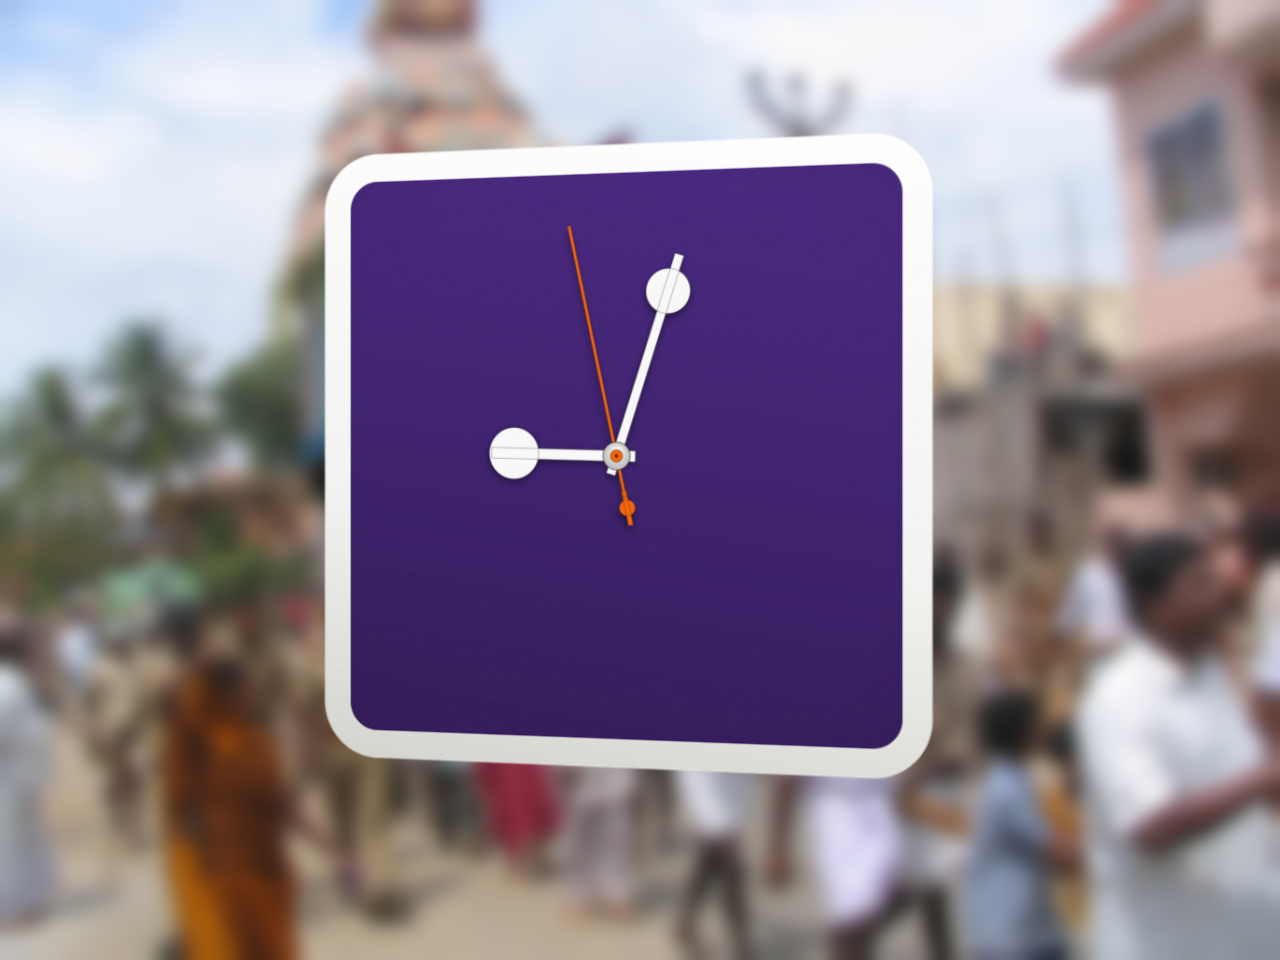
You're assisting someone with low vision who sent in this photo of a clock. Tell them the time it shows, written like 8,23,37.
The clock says 9,02,58
